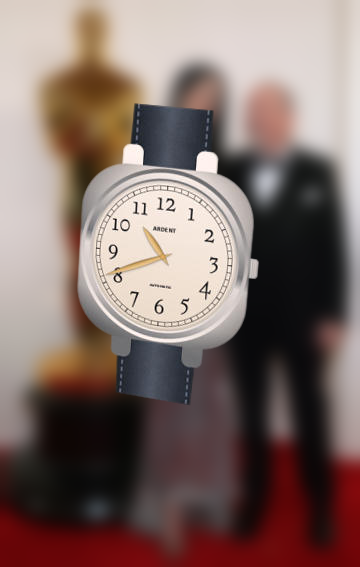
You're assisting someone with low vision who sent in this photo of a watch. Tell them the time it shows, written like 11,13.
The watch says 10,41
